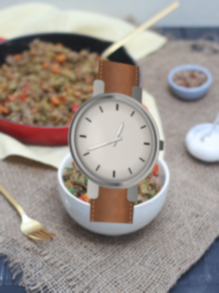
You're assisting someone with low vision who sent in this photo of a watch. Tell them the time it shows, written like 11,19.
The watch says 12,41
